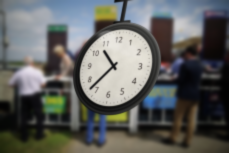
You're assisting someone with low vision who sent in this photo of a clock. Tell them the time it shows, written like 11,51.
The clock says 10,37
